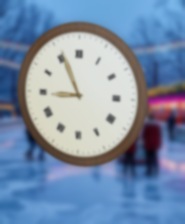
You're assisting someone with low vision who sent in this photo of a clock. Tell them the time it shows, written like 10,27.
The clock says 8,56
